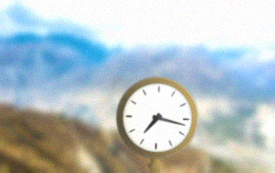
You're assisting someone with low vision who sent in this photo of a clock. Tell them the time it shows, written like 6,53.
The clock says 7,17
